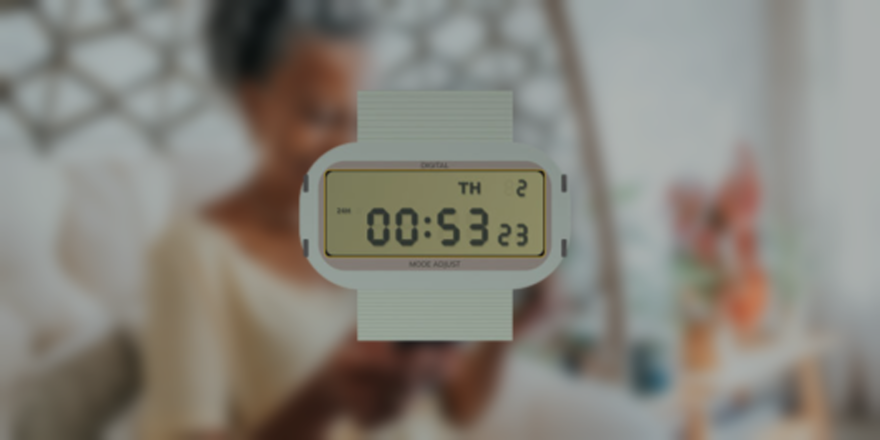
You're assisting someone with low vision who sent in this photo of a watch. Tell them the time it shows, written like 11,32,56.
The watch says 0,53,23
